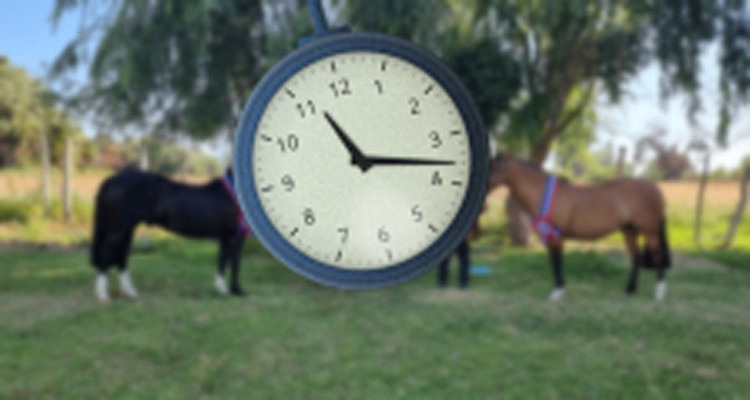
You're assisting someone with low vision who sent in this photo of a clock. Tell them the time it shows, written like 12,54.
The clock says 11,18
